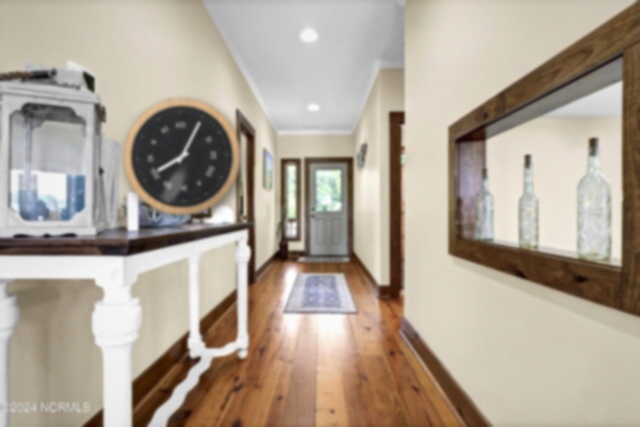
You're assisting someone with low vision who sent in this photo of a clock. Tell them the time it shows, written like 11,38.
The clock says 8,05
